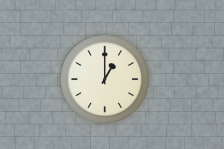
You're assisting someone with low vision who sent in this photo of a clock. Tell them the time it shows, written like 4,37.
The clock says 1,00
